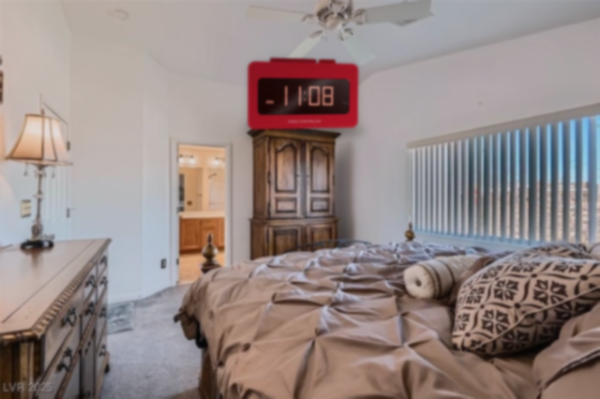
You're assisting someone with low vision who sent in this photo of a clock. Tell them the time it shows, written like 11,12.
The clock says 11,08
